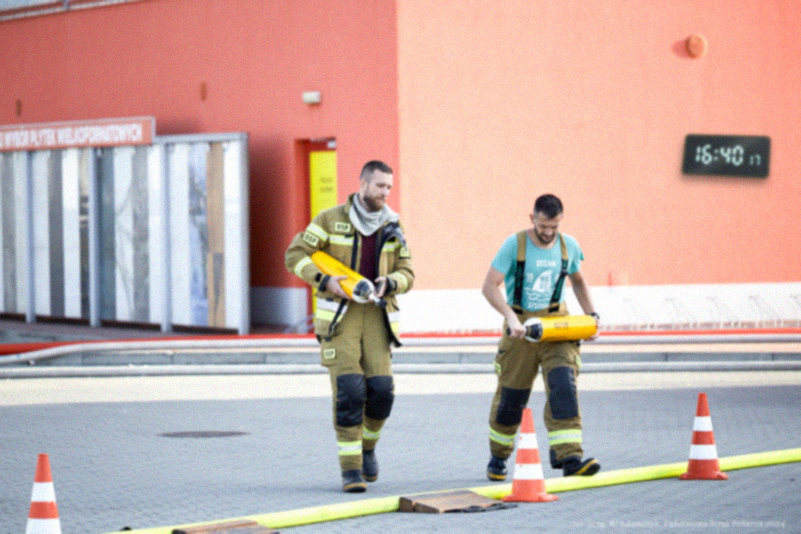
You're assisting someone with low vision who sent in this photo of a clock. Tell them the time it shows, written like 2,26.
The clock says 16,40
